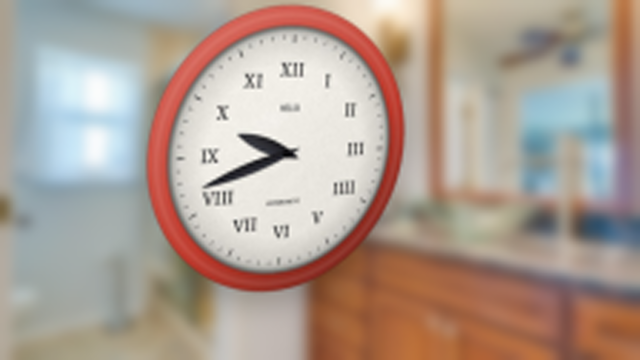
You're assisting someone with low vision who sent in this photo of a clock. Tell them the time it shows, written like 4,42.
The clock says 9,42
